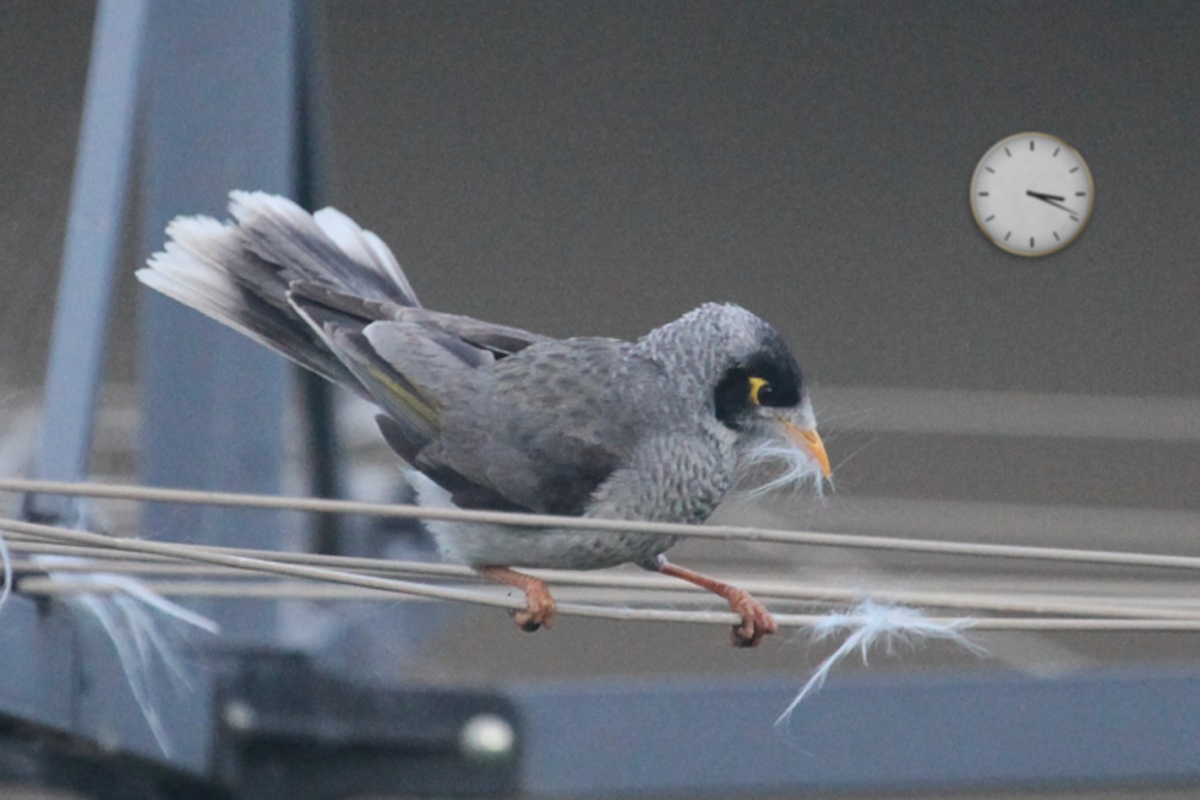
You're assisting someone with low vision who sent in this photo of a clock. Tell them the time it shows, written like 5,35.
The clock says 3,19
